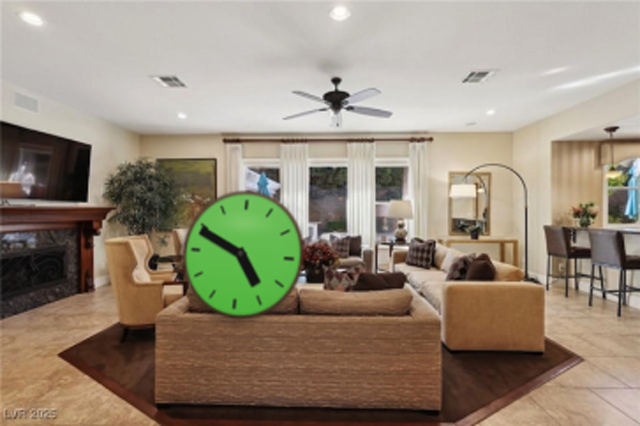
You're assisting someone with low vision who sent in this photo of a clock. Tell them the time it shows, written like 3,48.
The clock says 4,49
